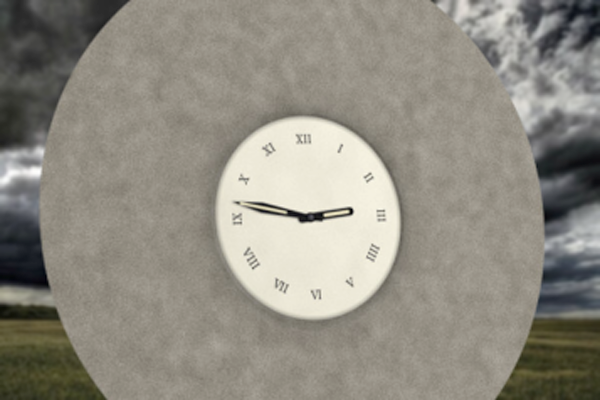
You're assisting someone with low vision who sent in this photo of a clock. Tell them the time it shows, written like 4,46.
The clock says 2,47
